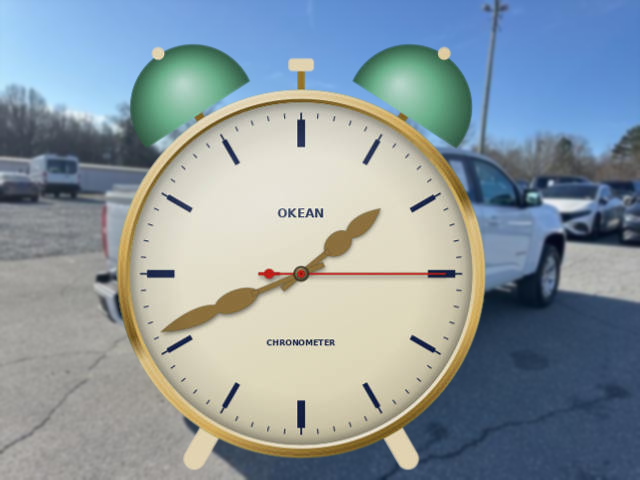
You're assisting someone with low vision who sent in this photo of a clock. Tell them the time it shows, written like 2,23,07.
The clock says 1,41,15
